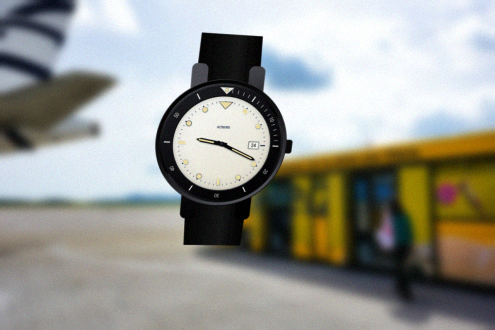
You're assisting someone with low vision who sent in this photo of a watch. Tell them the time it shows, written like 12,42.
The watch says 9,19
